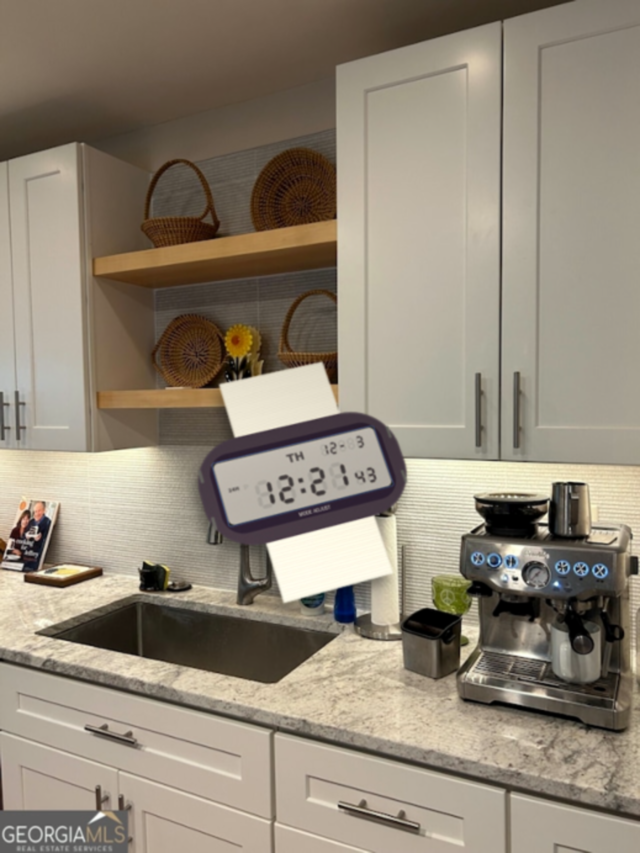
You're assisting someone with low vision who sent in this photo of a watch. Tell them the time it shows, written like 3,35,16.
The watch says 12,21,43
